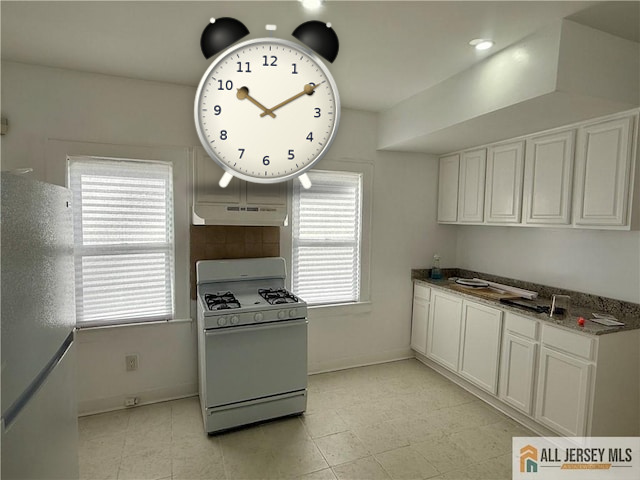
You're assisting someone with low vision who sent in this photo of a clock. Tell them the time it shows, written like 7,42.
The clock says 10,10
